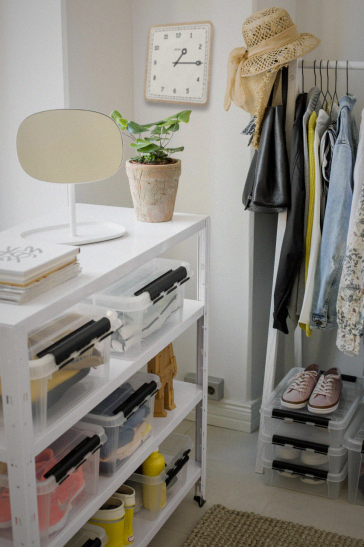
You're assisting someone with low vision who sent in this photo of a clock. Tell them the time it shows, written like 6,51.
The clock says 1,15
